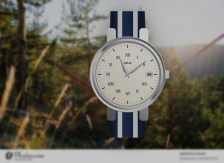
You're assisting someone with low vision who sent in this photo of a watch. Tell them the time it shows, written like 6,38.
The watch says 11,09
